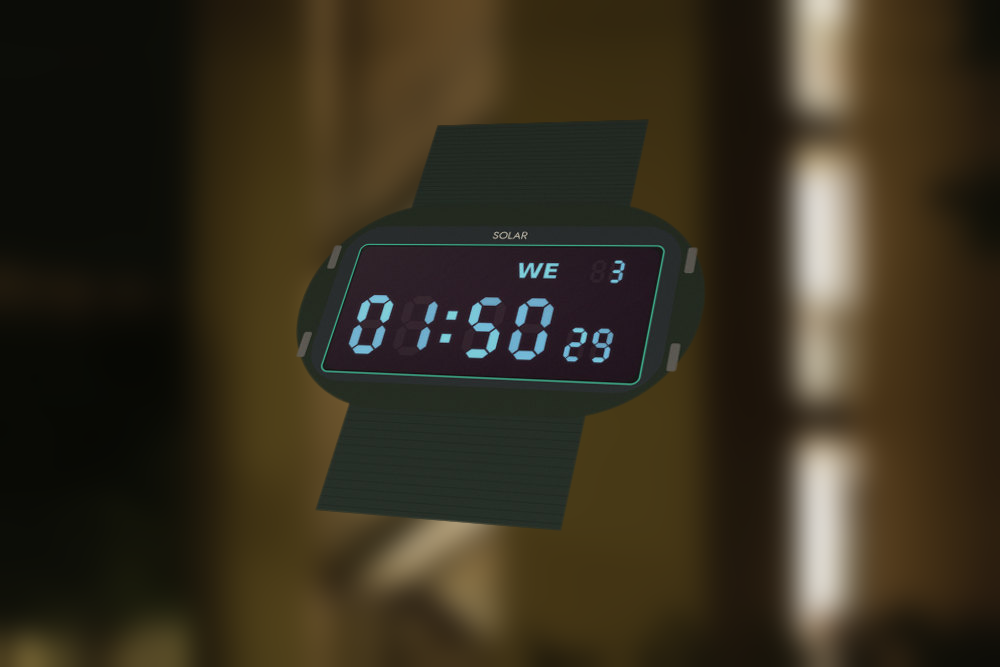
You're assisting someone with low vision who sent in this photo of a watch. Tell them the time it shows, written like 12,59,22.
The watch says 1,50,29
